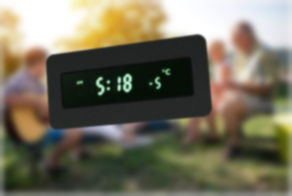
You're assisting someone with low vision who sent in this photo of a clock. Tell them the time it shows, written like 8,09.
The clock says 5,18
